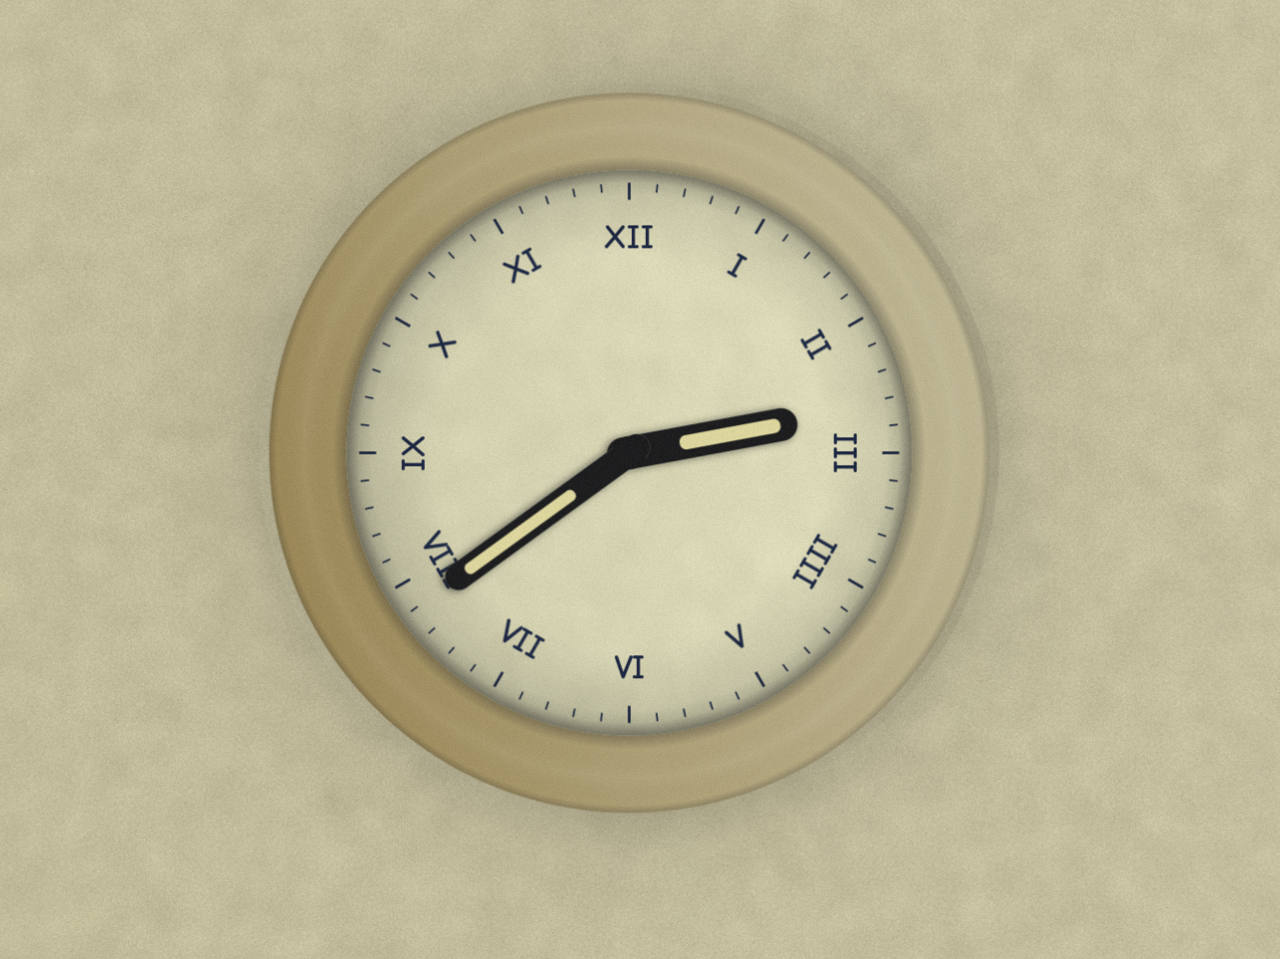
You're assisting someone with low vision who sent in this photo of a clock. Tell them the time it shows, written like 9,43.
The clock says 2,39
